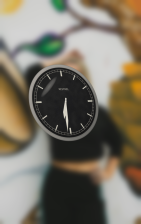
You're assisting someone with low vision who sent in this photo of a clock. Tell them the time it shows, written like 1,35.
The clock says 6,31
